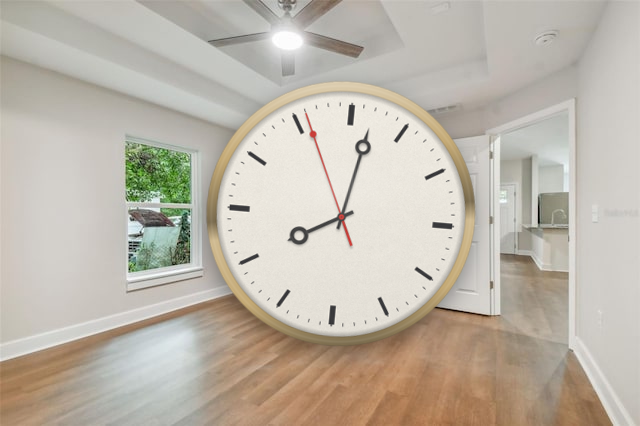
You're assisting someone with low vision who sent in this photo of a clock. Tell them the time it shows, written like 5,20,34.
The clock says 8,01,56
